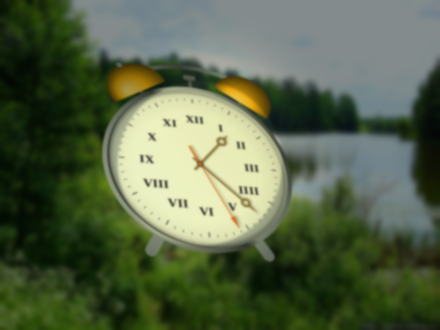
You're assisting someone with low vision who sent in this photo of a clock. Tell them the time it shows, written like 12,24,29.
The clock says 1,22,26
